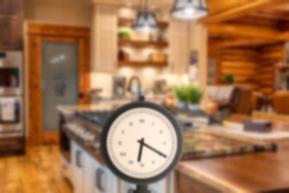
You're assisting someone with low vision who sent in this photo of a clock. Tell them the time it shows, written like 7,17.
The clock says 6,20
